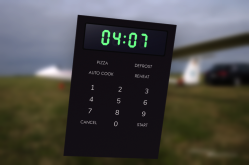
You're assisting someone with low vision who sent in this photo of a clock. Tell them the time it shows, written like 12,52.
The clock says 4,07
